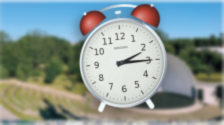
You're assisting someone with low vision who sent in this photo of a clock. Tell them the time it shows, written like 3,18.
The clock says 2,15
